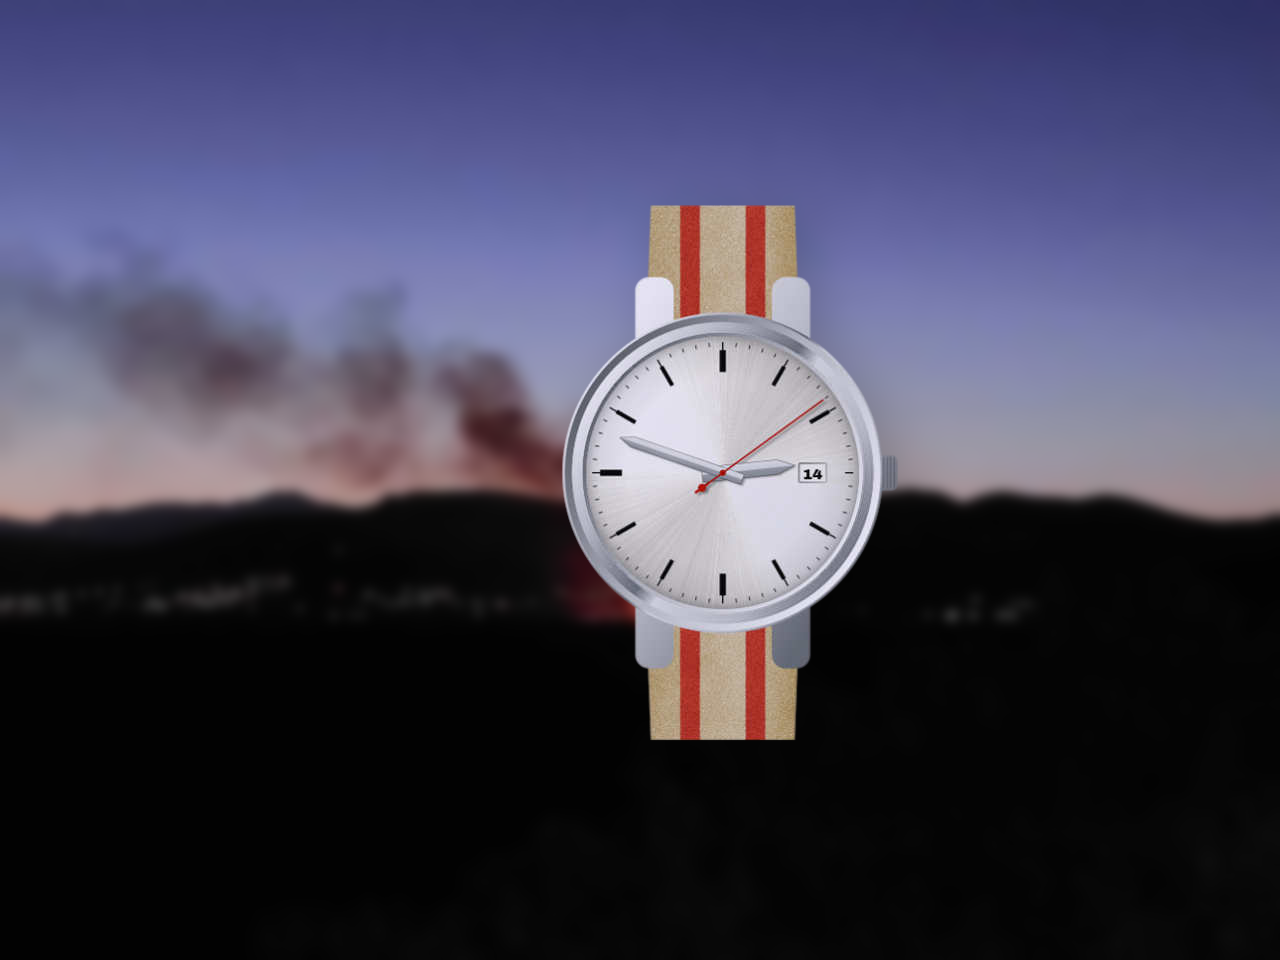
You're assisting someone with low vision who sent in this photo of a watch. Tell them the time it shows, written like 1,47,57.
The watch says 2,48,09
